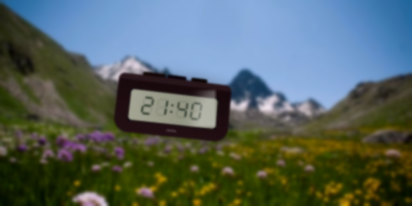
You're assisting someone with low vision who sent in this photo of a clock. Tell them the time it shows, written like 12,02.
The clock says 21,40
